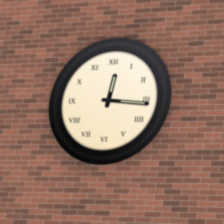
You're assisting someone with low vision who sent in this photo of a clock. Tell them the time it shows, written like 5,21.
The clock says 12,16
